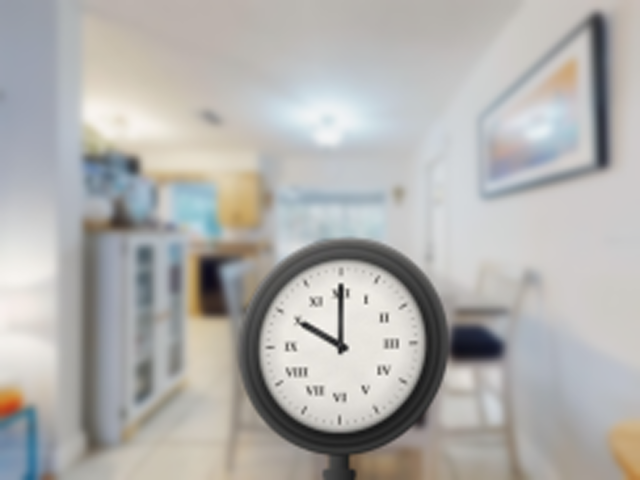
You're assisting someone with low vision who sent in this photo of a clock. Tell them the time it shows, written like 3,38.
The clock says 10,00
